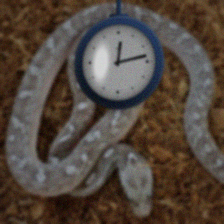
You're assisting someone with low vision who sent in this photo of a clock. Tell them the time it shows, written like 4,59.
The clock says 12,13
